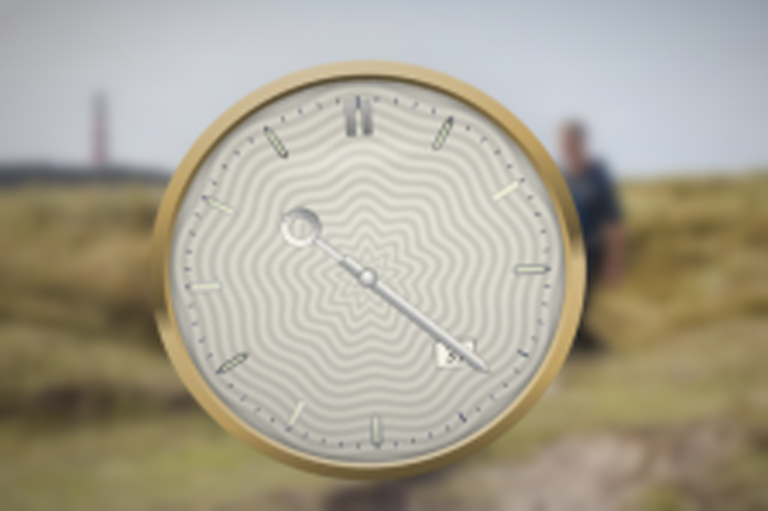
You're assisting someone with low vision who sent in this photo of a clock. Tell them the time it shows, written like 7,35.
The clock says 10,22
